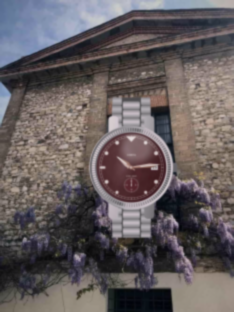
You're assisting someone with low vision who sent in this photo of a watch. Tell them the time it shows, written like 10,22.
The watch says 10,14
